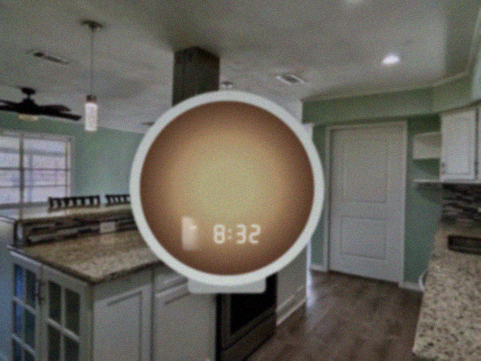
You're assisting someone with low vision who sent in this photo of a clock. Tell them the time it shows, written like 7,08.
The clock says 8,32
